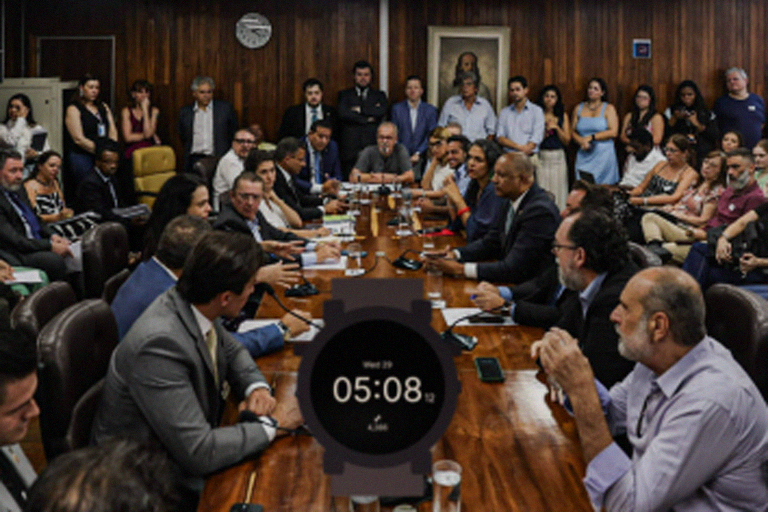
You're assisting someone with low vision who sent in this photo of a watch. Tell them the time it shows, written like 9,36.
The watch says 5,08
